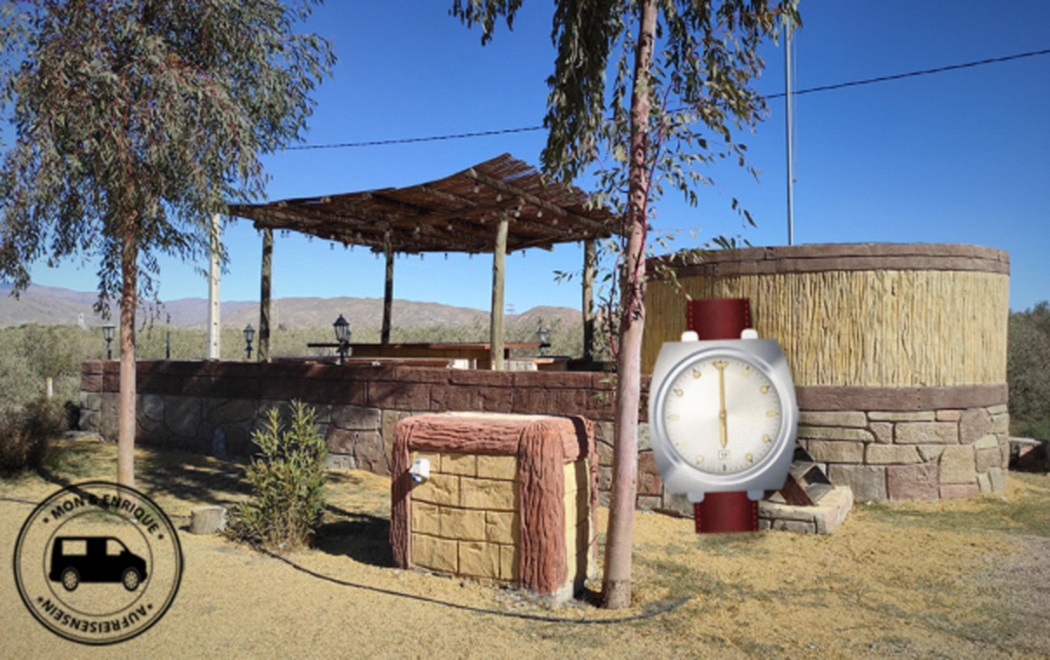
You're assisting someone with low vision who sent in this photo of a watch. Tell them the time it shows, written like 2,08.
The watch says 6,00
